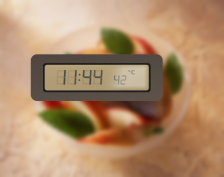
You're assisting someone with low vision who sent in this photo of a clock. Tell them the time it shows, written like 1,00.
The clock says 11,44
